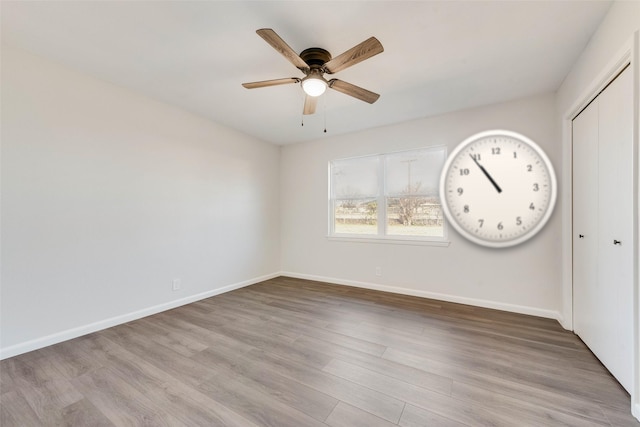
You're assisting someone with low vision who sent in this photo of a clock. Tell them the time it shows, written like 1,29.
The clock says 10,54
